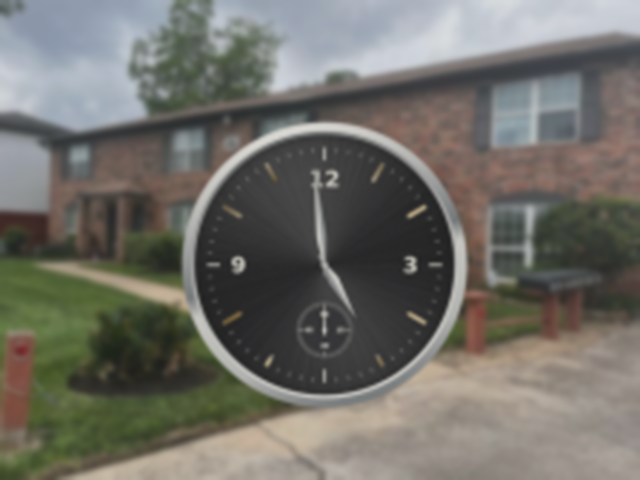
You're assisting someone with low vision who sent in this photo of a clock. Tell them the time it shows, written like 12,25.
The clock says 4,59
